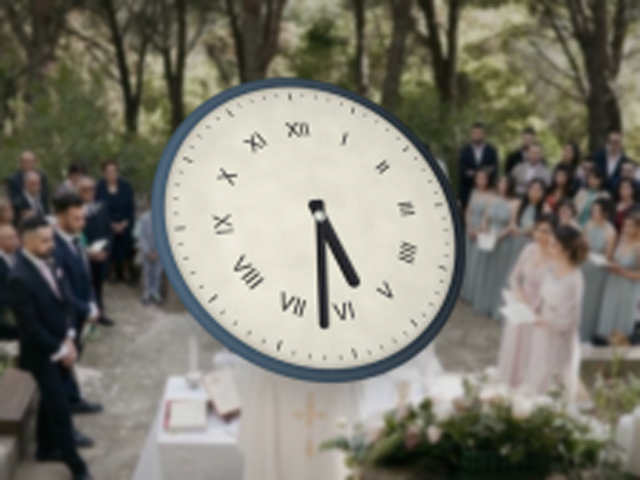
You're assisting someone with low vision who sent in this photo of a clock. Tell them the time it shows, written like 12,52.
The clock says 5,32
